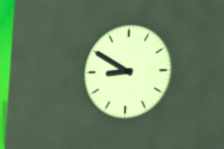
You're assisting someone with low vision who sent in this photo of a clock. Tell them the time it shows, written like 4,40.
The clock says 8,50
